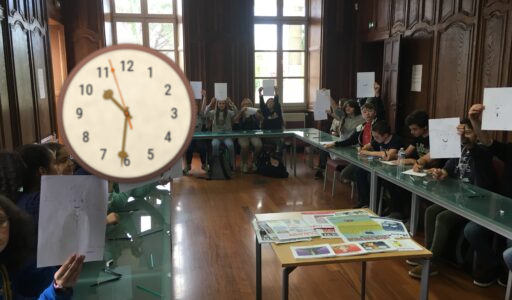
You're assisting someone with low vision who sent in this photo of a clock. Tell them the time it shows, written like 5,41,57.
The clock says 10,30,57
